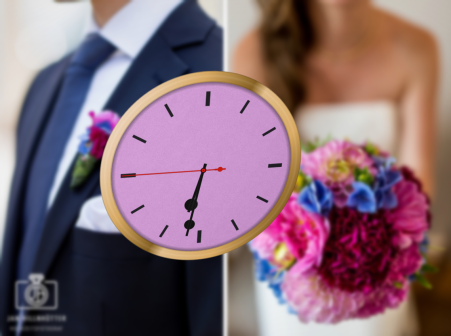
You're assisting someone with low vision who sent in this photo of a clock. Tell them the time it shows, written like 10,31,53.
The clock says 6,31,45
